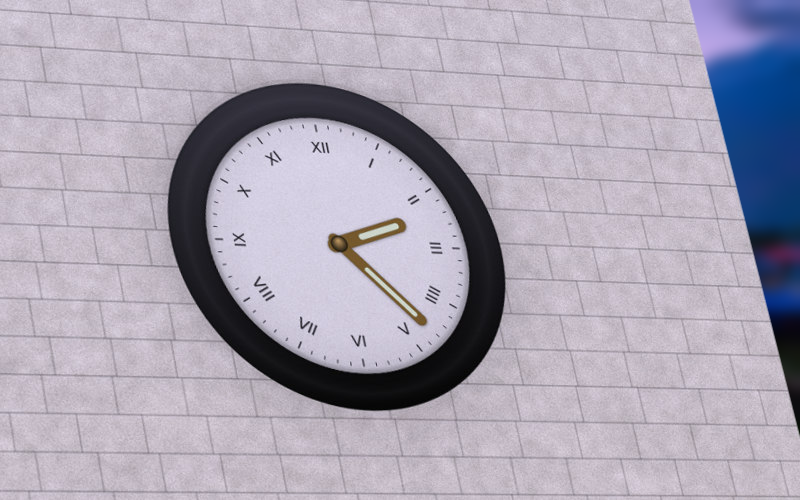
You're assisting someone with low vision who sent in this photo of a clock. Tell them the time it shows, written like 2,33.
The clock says 2,23
